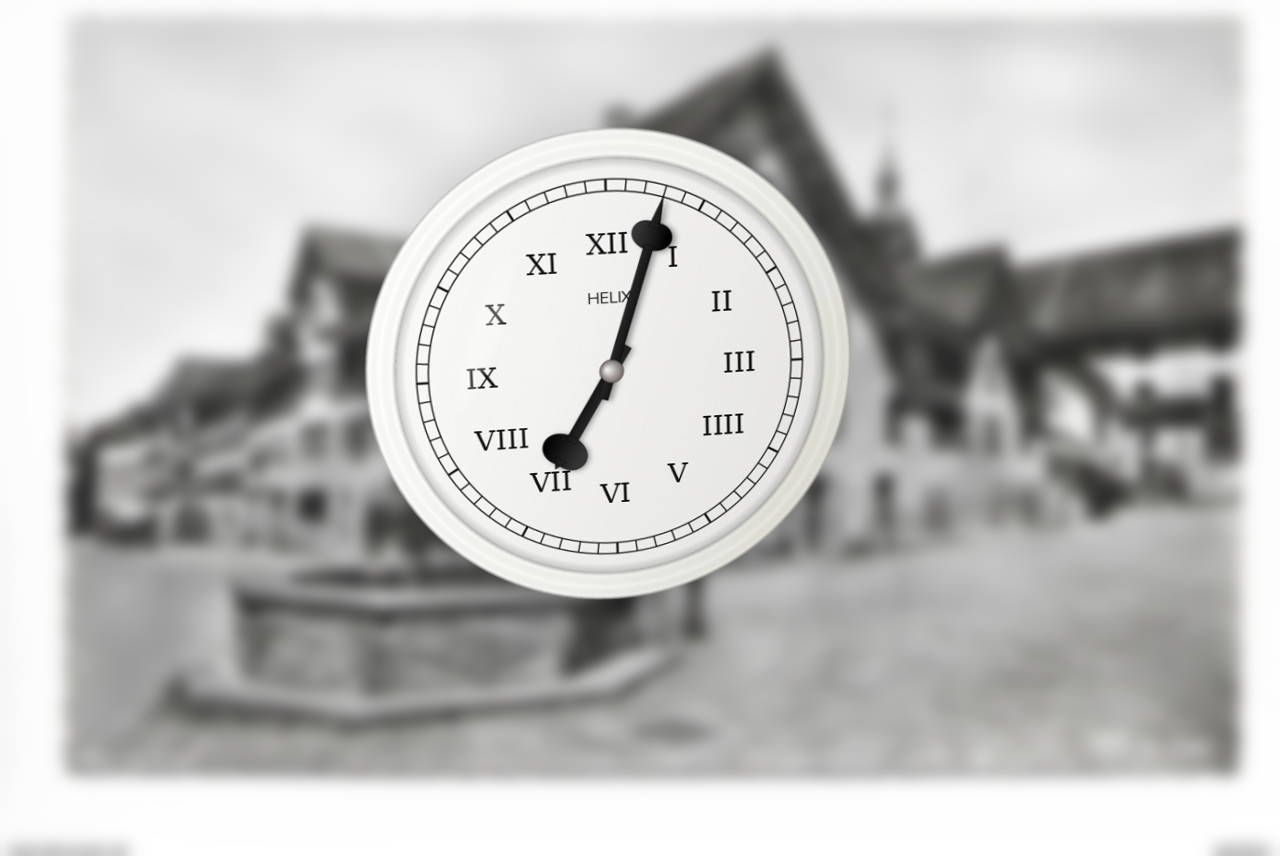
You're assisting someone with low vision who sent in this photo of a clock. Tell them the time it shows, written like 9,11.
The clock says 7,03
